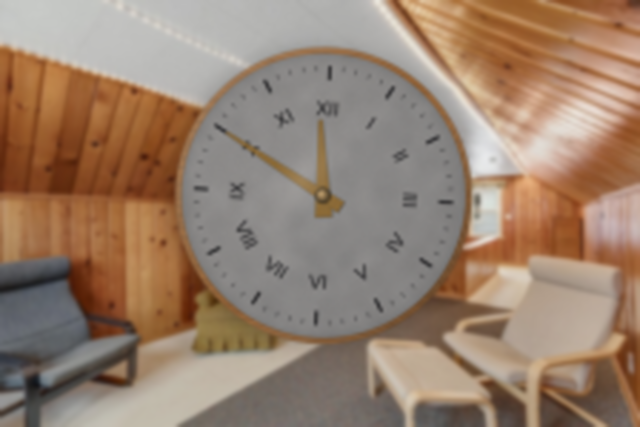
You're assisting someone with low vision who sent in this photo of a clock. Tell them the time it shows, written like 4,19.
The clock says 11,50
